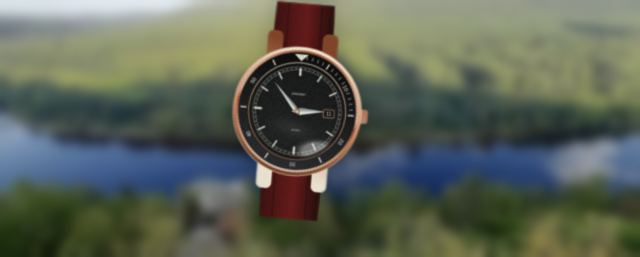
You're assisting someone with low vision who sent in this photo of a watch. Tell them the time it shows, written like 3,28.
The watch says 2,53
